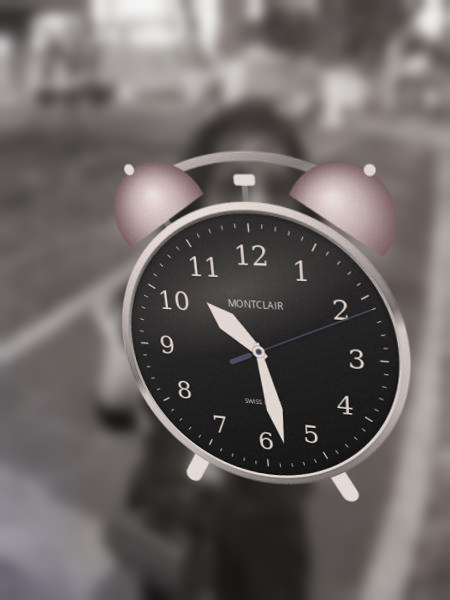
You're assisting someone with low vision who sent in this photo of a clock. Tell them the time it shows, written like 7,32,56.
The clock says 10,28,11
